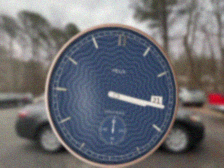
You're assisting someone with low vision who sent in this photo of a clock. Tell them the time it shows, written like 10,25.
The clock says 3,16
